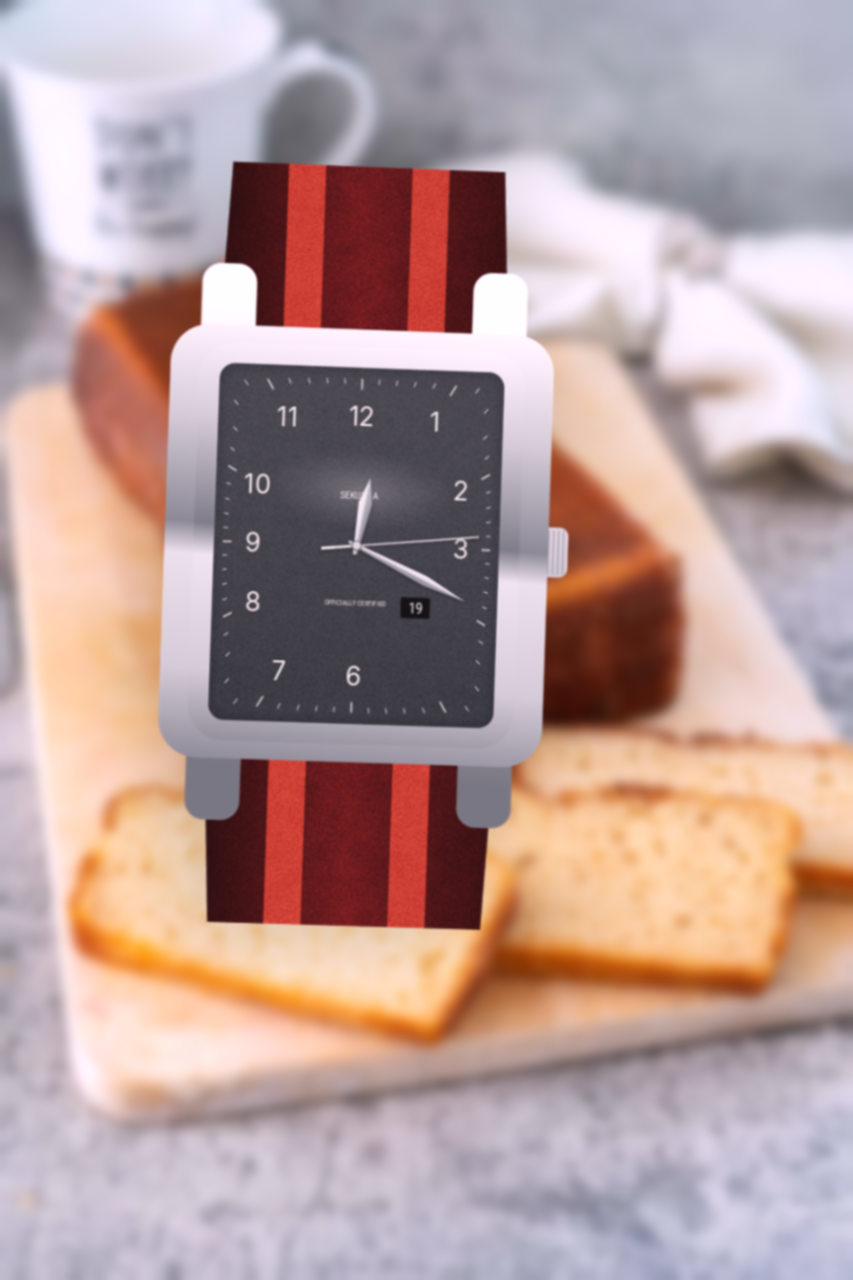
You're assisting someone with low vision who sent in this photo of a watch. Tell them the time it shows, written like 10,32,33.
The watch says 12,19,14
